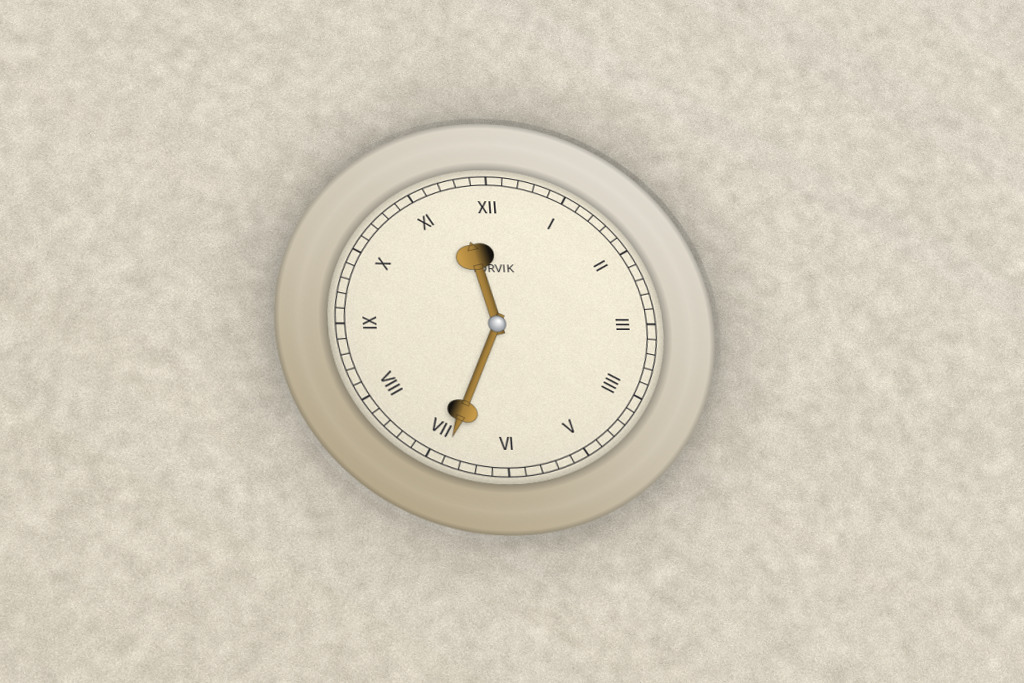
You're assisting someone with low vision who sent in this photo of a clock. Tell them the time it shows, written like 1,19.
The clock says 11,34
